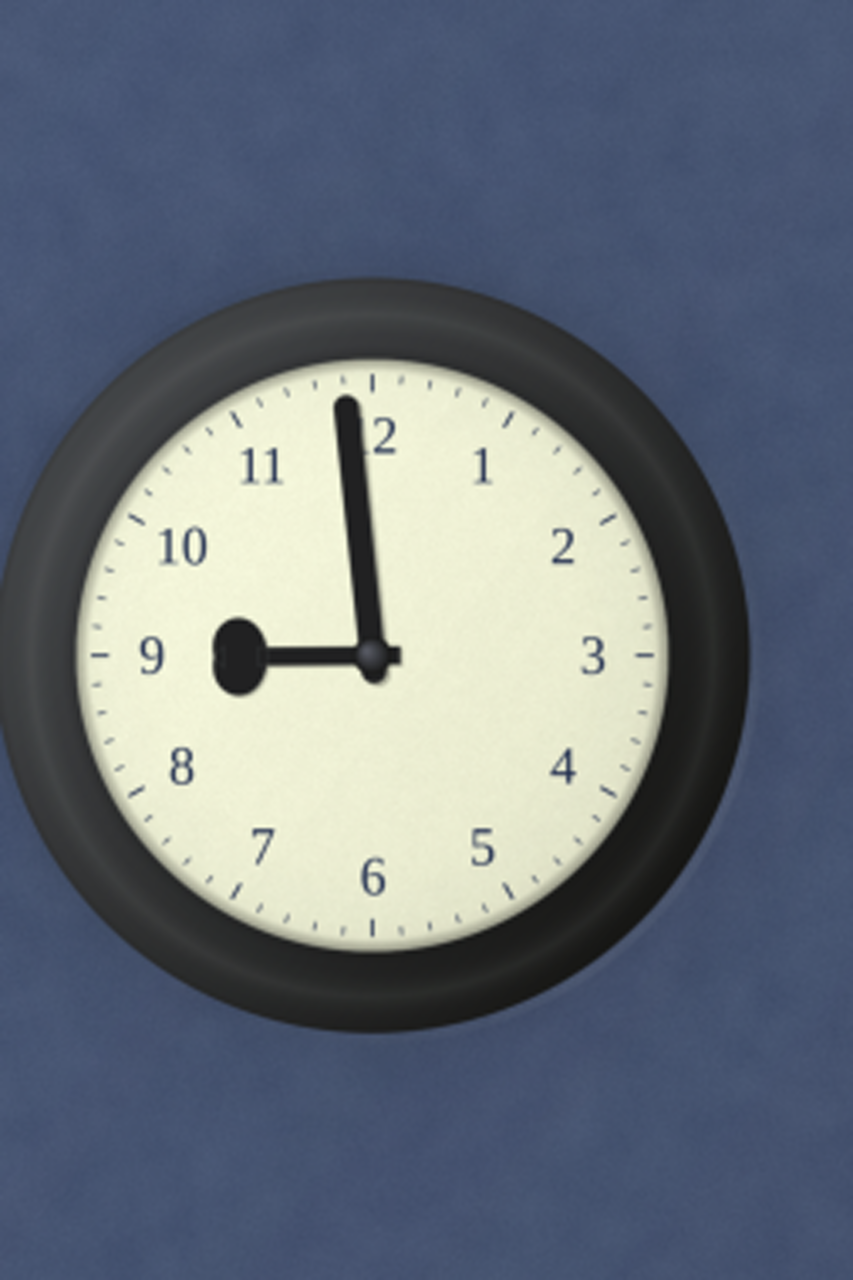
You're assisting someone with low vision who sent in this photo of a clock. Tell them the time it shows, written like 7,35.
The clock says 8,59
